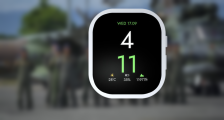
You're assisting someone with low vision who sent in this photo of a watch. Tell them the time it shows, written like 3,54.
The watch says 4,11
